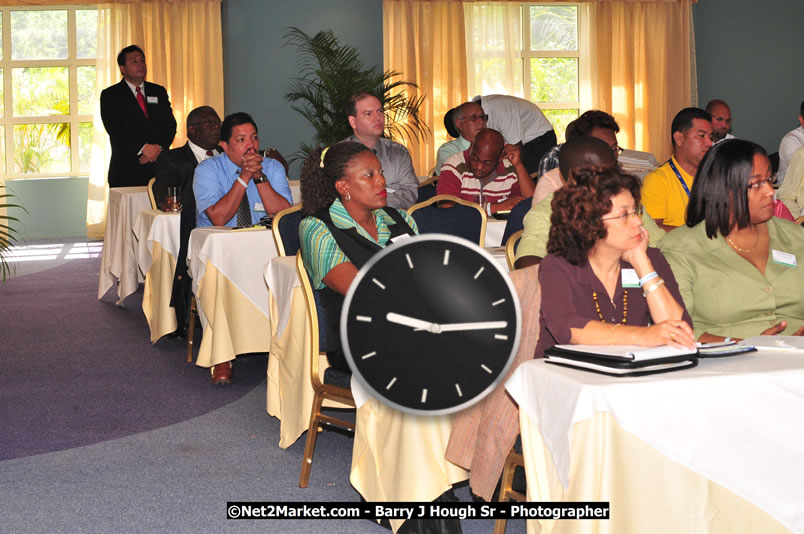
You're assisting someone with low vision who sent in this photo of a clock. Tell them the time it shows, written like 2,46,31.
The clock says 9,13,13
